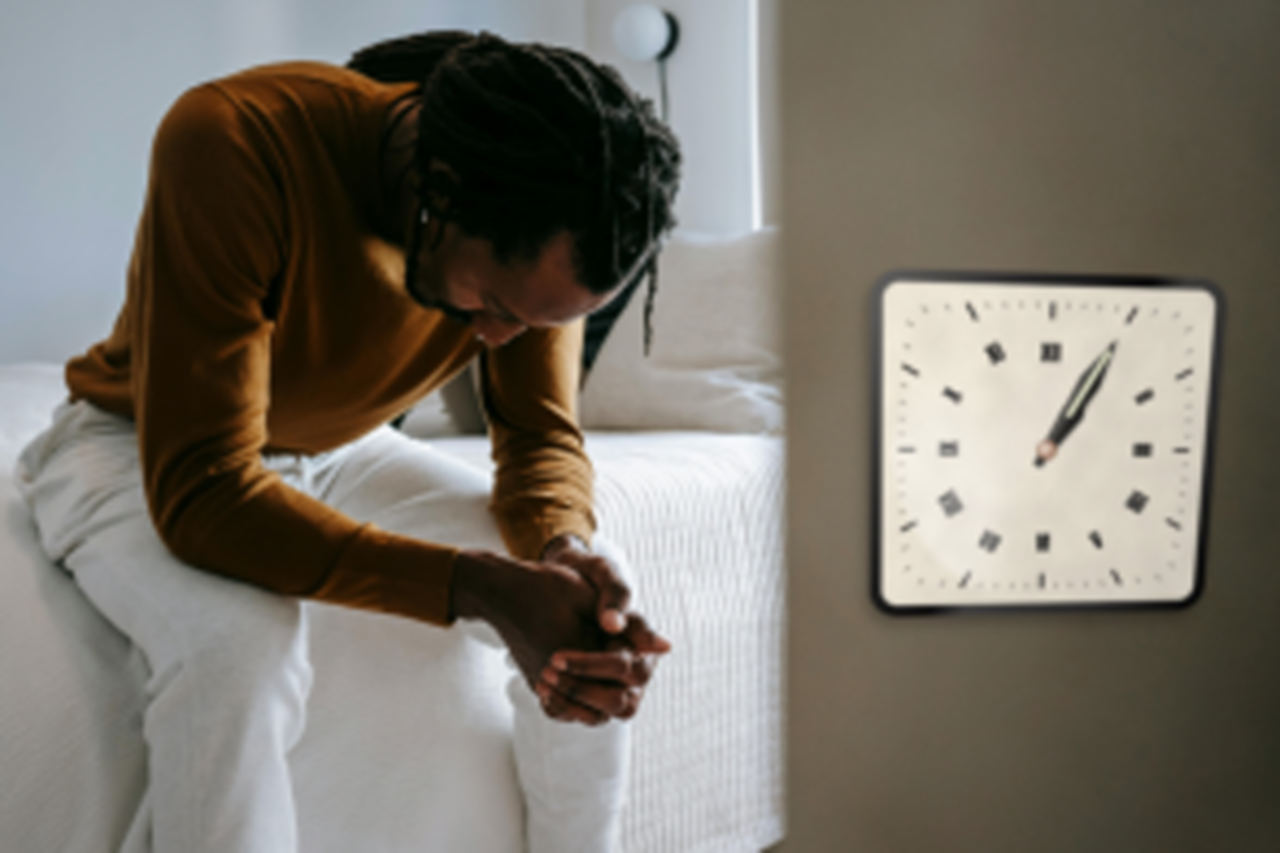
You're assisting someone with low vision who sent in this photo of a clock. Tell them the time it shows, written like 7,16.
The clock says 1,05
